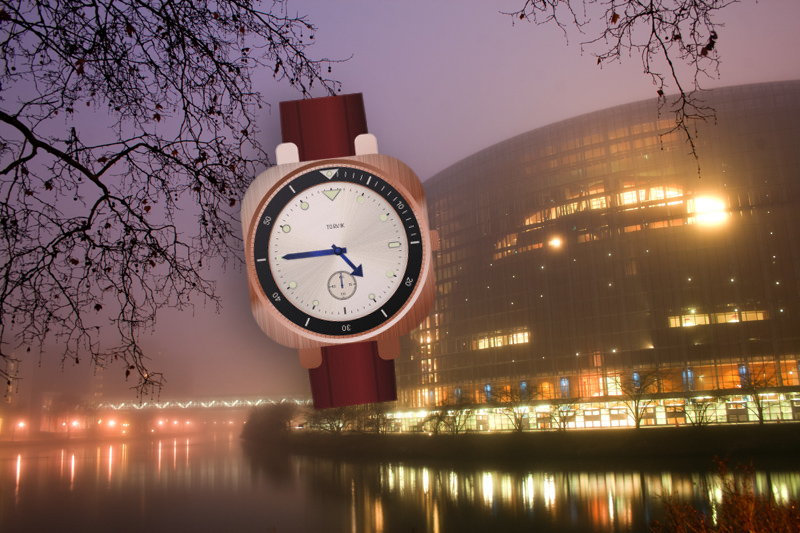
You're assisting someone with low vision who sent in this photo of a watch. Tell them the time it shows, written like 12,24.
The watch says 4,45
